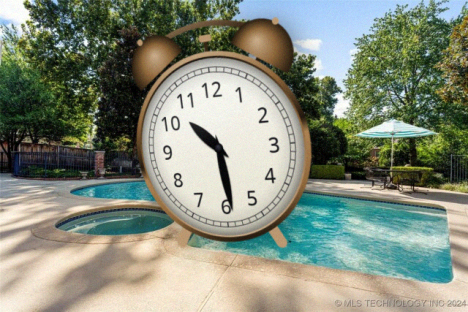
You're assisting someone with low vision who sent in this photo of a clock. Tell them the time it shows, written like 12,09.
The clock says 10,29
